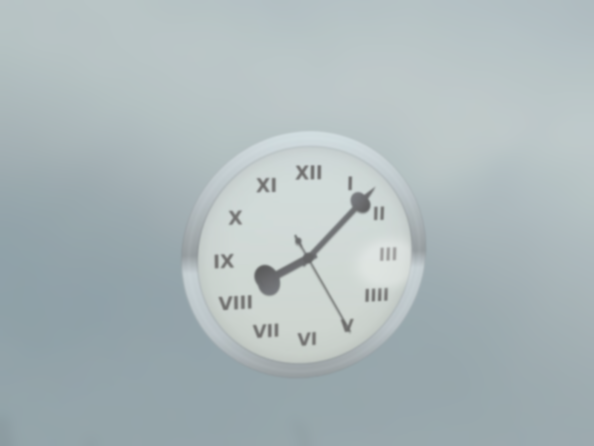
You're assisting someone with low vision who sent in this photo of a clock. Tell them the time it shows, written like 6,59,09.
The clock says 8,07,25
